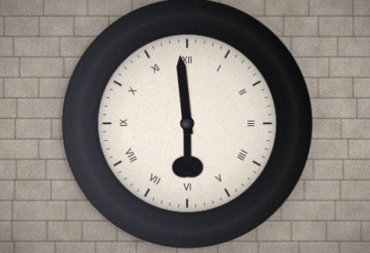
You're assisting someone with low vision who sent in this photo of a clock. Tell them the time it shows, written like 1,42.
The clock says 5,59
